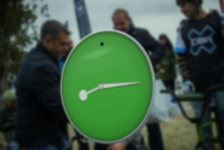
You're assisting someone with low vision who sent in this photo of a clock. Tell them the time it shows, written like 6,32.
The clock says 8,14
